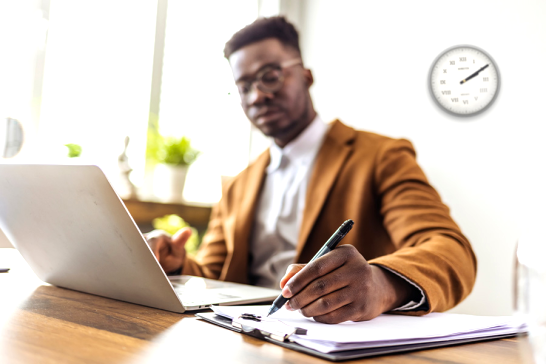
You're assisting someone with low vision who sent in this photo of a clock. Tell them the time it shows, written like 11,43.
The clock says 2,10
